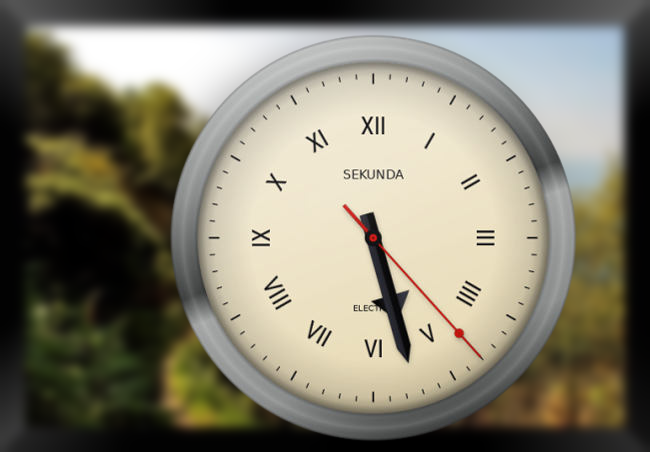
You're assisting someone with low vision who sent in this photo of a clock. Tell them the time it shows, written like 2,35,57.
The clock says 5,27,23
